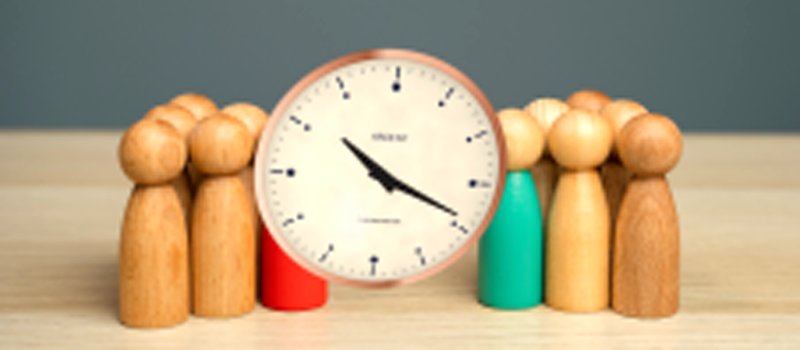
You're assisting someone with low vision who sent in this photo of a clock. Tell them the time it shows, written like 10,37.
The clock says 10,19
